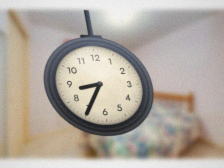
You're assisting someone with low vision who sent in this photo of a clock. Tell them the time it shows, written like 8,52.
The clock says 8,35
